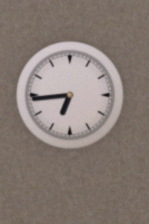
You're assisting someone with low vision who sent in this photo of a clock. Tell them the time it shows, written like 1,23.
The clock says 6,44
